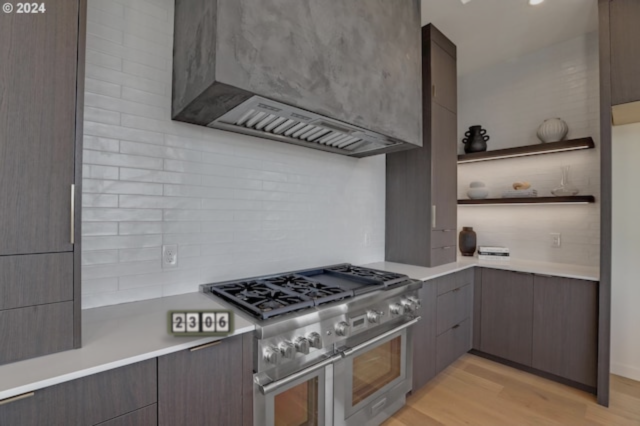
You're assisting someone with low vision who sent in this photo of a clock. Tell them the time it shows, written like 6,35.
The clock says 23,06
